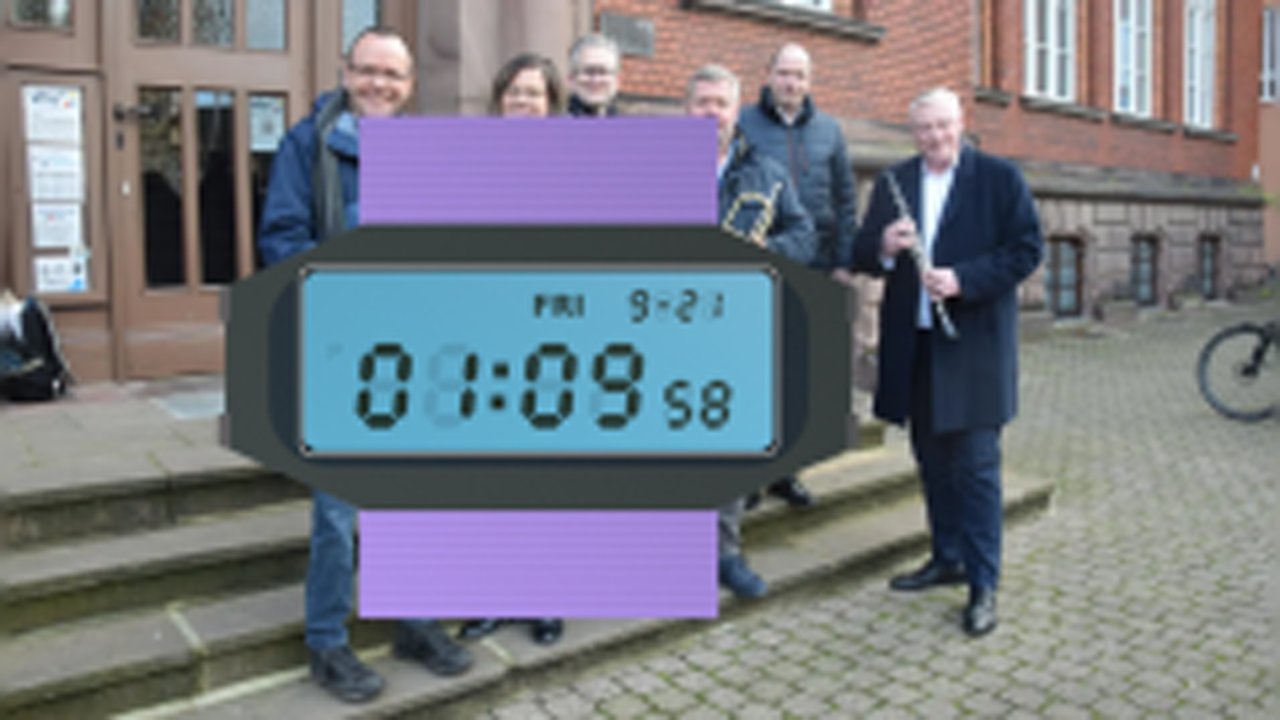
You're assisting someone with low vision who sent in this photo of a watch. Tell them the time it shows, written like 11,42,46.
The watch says 1,09,58
